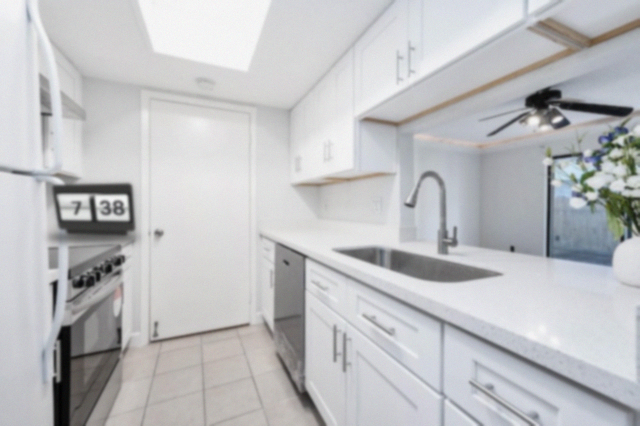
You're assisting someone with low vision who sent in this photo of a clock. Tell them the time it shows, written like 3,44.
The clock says 7,38
